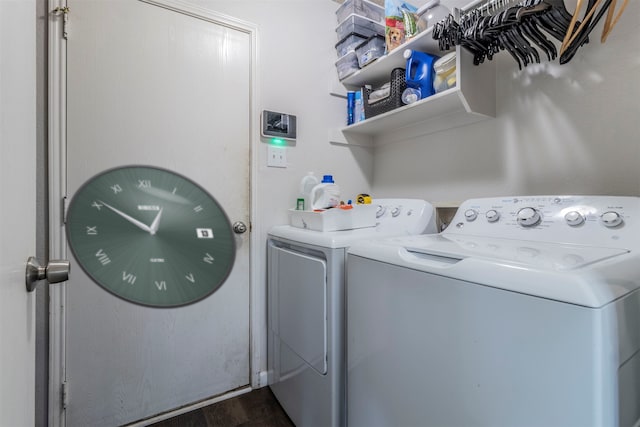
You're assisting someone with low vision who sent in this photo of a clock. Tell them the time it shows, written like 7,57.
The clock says 12,51
